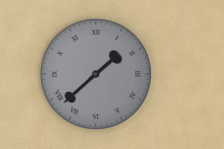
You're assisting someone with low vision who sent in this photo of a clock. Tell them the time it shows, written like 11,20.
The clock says 1,38
